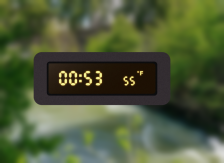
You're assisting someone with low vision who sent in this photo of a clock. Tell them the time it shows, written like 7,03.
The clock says 0,53
